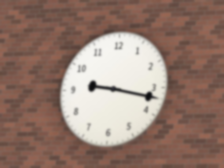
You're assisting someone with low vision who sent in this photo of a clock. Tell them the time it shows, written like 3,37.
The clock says 9,17
